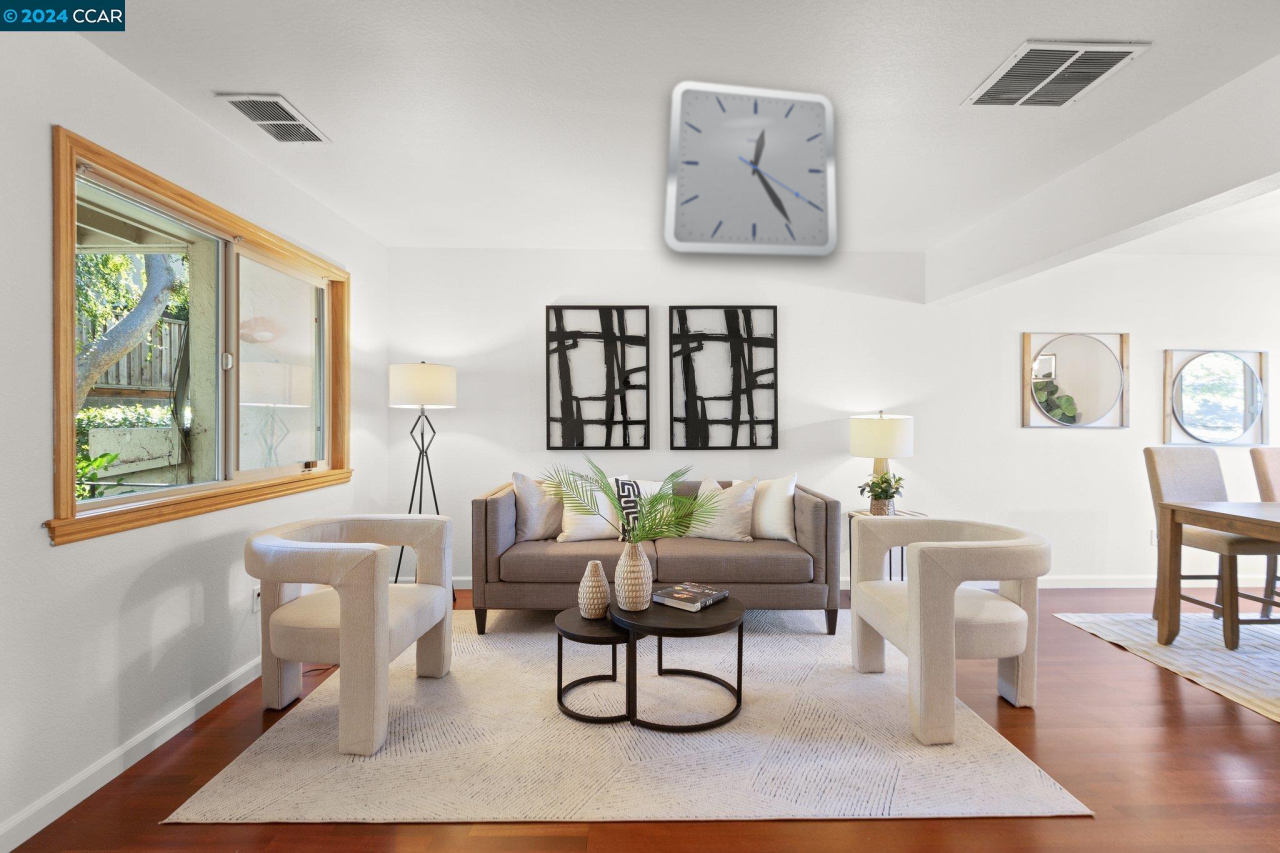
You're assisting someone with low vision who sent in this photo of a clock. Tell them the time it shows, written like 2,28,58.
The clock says 12,24,20
